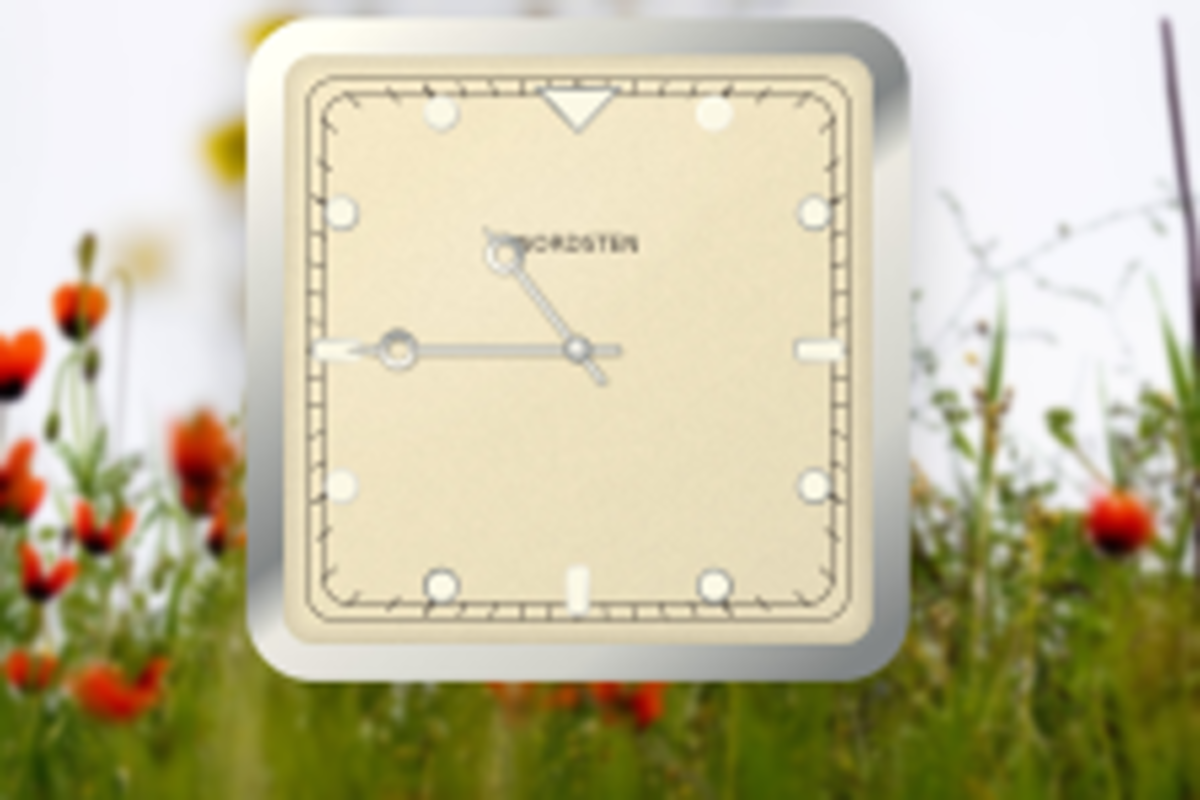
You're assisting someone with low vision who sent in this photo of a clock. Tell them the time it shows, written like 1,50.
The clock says 10,45
